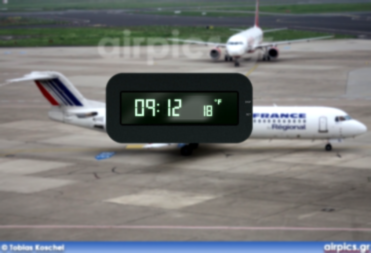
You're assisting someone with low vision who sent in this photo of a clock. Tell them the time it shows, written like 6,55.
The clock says 9,12
